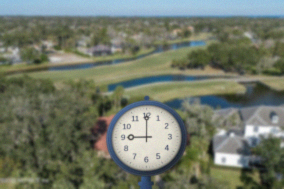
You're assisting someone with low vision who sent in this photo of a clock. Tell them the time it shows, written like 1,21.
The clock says 9,00
